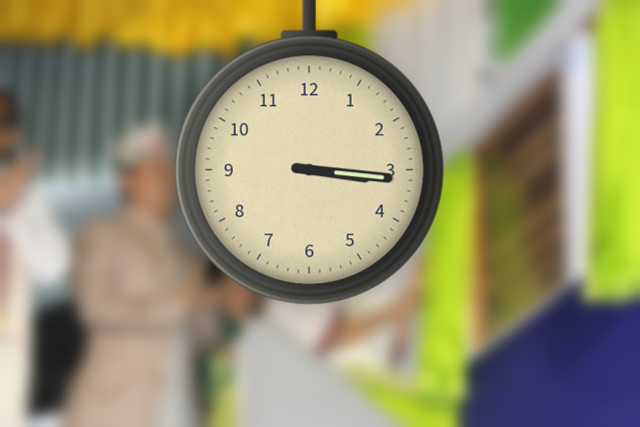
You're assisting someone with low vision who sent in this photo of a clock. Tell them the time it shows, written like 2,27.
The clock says 3,16
